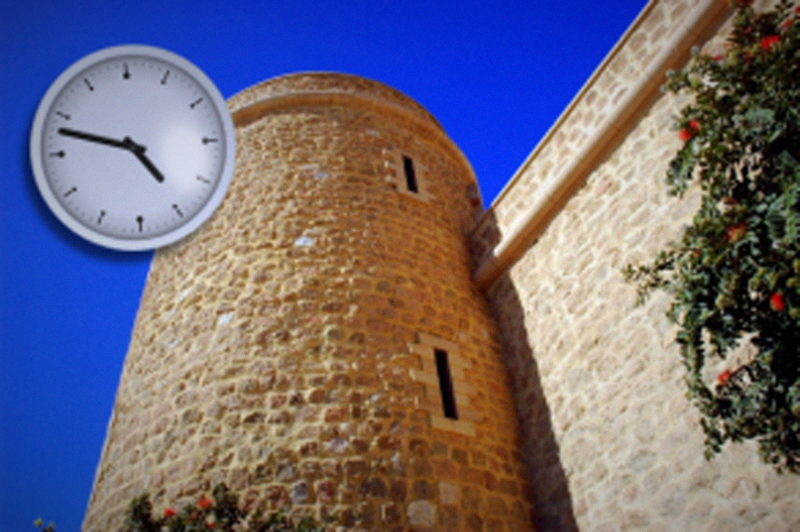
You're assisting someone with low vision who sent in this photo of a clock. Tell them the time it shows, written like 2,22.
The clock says 4,48
